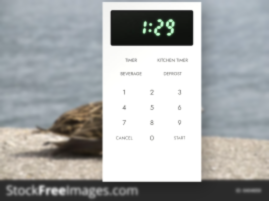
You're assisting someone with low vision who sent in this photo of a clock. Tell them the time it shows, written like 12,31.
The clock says 1,29
